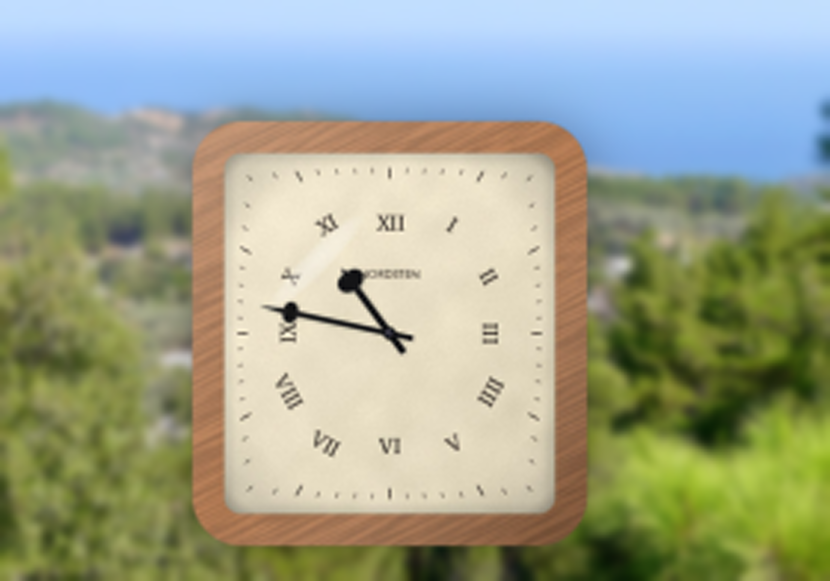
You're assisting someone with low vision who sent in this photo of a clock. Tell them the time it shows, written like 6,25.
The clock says 10,47
